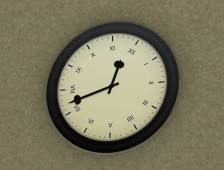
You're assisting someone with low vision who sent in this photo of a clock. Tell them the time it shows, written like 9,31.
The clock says 11,37
